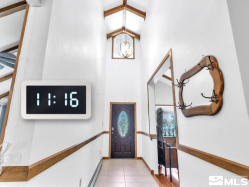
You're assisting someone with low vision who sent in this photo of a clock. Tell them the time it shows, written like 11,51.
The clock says 11,16
